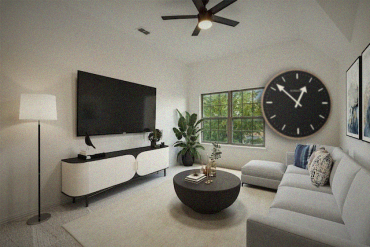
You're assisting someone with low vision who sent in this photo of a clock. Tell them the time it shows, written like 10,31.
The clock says 12,52
